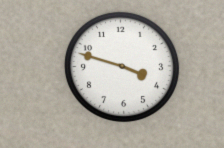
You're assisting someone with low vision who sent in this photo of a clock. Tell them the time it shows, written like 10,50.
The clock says 3,48
